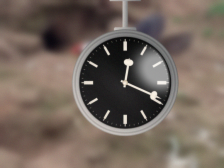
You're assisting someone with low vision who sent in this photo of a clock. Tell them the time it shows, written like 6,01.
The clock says 12,19
